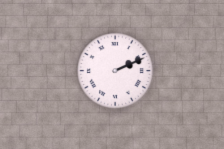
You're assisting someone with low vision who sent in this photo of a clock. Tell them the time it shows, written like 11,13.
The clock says 2,11
